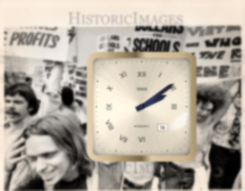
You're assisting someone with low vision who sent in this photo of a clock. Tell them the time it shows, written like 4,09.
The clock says 2,09
